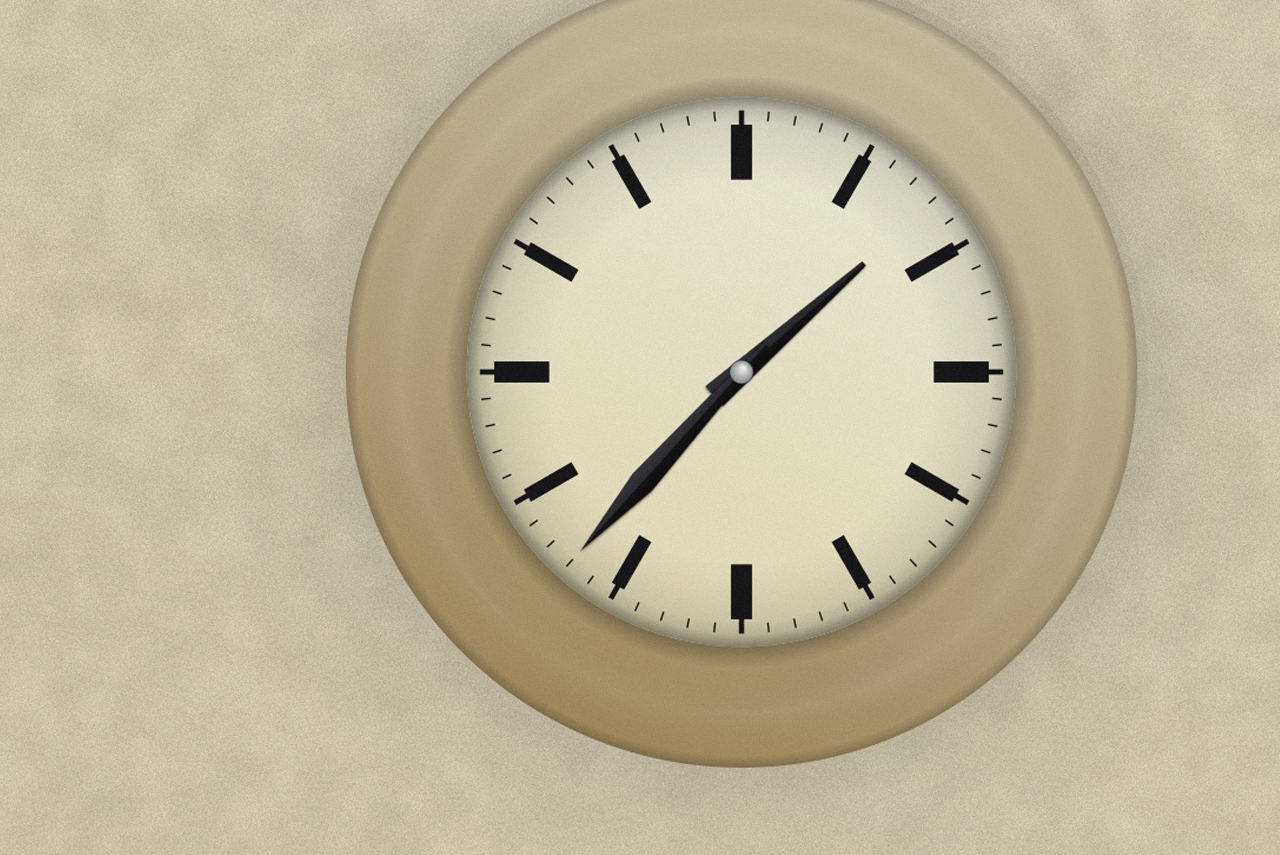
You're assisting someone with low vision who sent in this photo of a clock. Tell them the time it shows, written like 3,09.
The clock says 1,37
